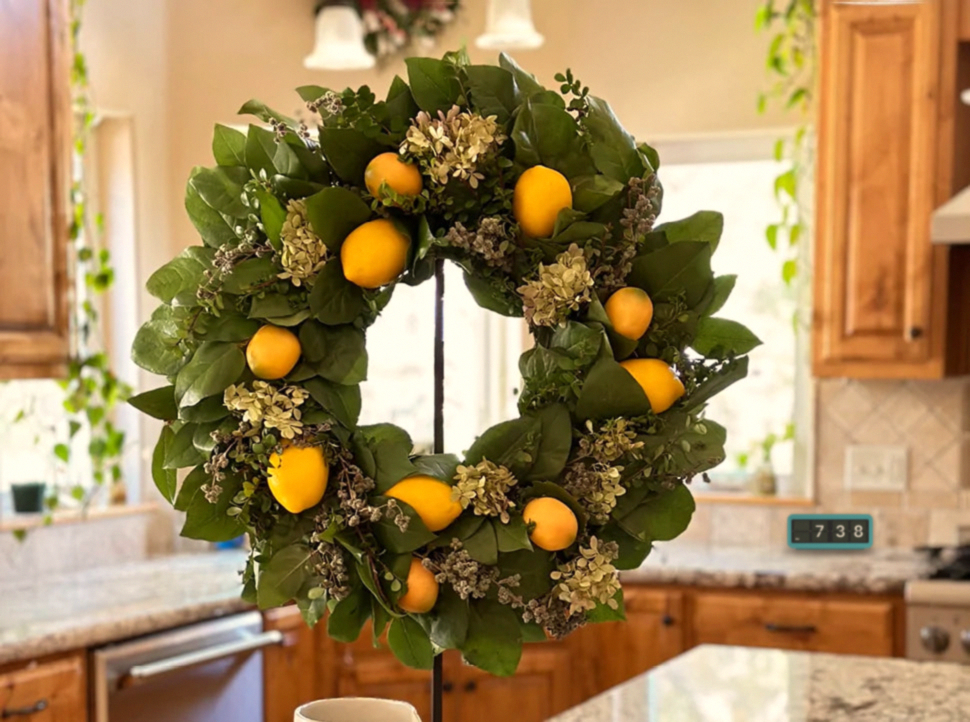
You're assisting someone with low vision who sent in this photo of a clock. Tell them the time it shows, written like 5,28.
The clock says 7,38
